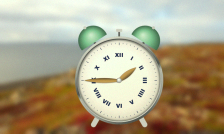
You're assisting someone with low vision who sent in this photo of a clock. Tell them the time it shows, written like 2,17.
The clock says 1,45
